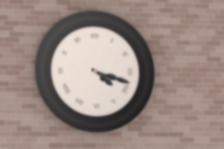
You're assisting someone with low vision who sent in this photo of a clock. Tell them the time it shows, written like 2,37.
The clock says 4,18
